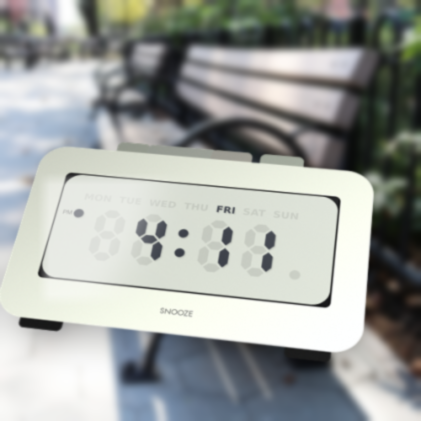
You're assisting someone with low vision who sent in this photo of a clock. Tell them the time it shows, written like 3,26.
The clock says 4,11
